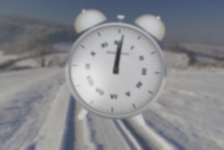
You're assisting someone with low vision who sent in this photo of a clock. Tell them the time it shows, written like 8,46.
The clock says 12,01
